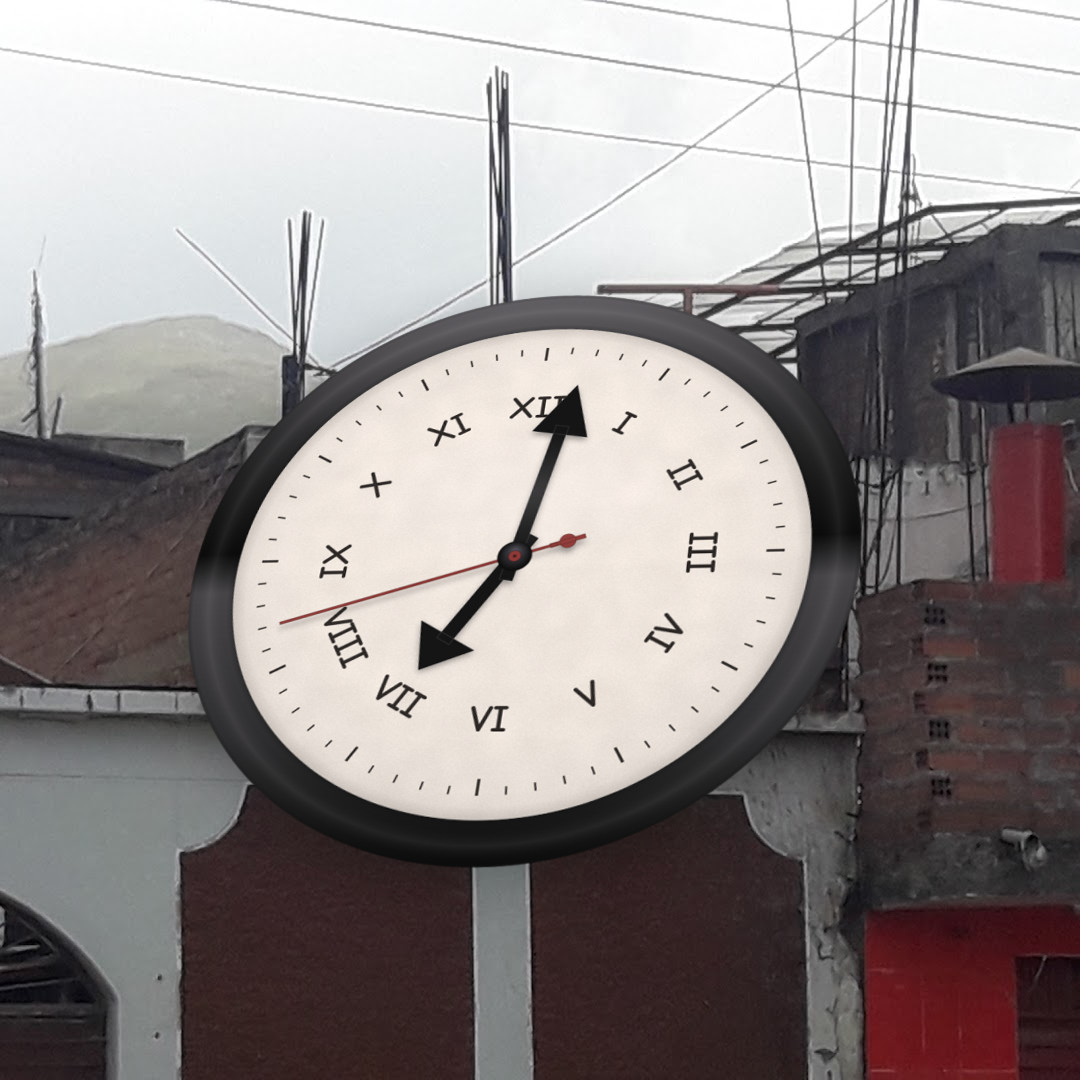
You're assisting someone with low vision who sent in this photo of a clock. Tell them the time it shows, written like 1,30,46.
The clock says 7,01,42
